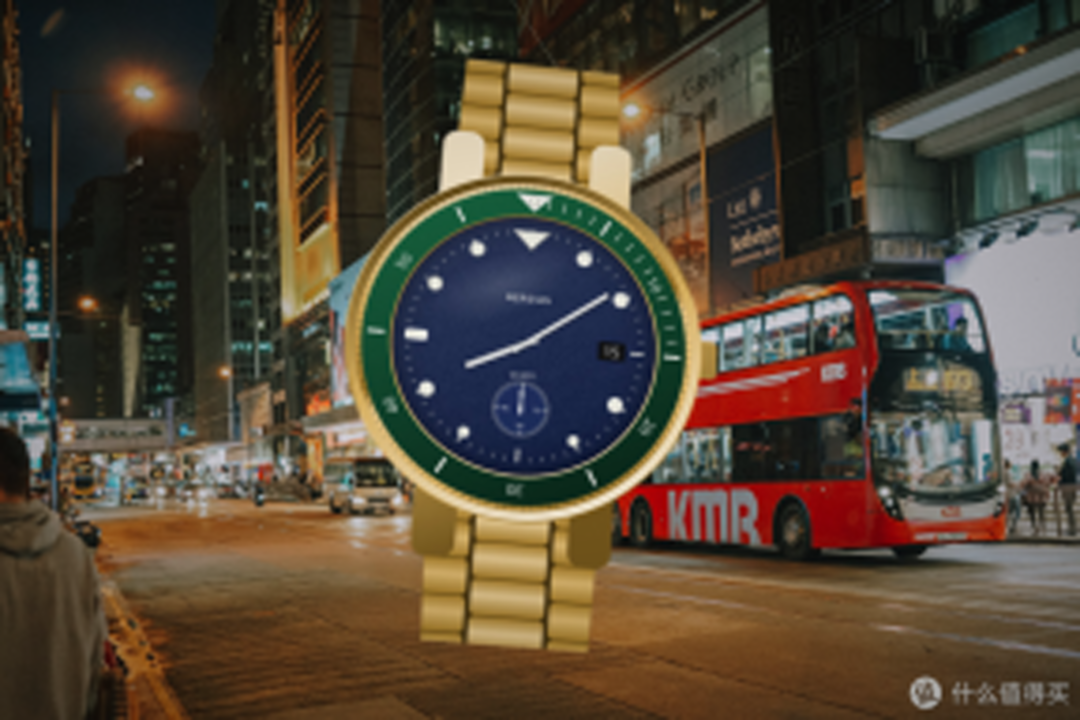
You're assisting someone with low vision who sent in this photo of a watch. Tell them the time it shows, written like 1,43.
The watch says 8,09
